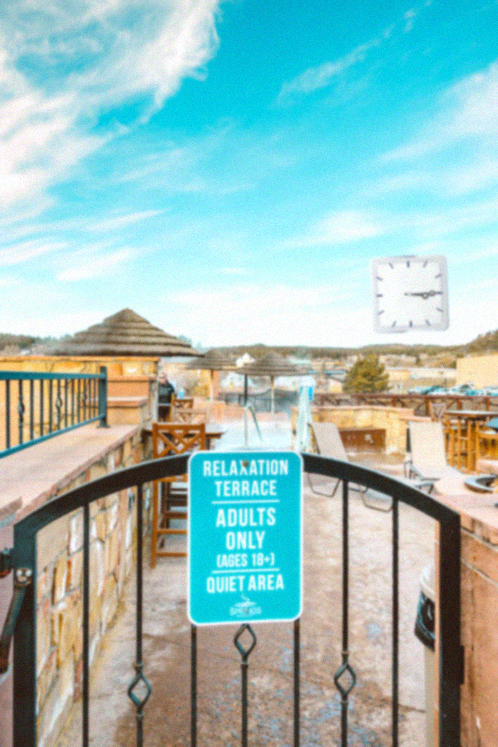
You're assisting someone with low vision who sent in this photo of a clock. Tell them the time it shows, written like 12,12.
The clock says 3,15
